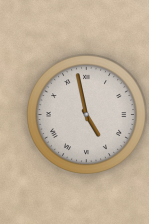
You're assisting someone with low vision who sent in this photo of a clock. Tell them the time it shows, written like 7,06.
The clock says 4,58
